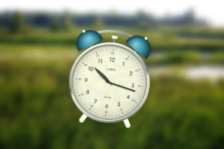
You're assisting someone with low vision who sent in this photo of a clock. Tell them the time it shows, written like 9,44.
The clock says 10,17
